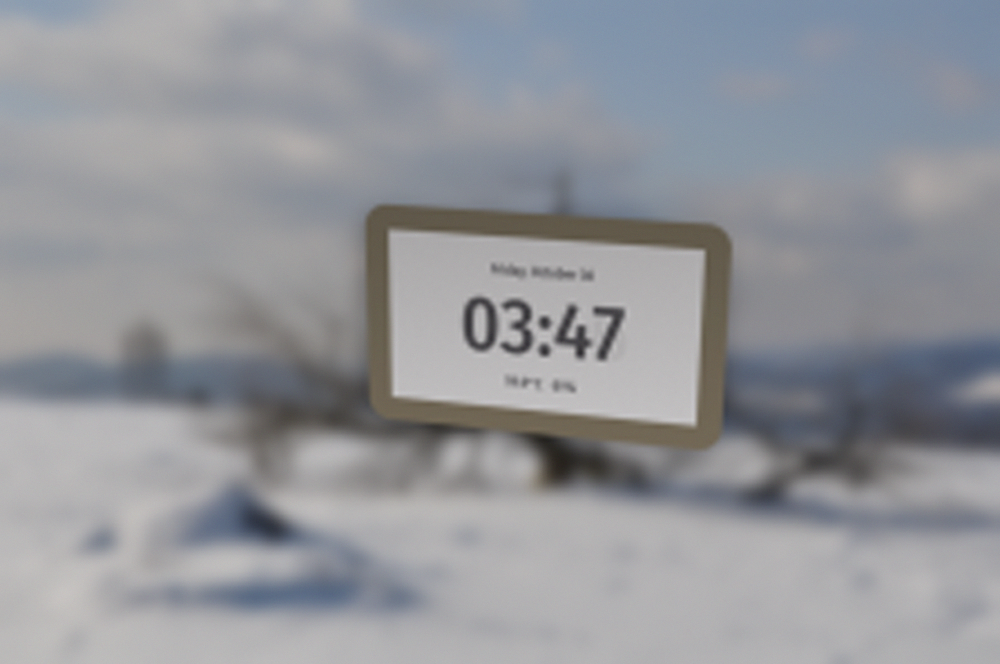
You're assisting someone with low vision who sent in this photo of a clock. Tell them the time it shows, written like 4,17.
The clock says 3,47
